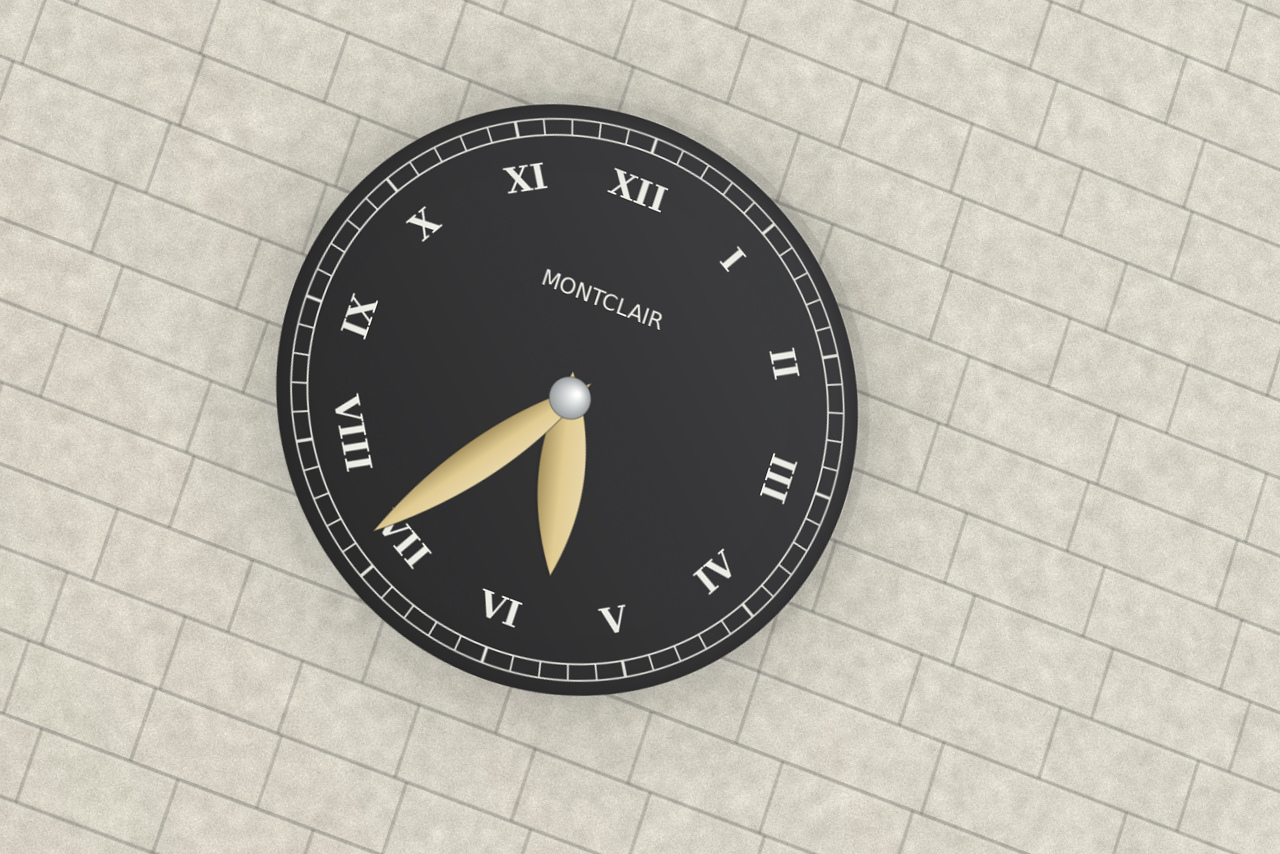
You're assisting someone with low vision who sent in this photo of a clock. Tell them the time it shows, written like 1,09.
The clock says 5,36
